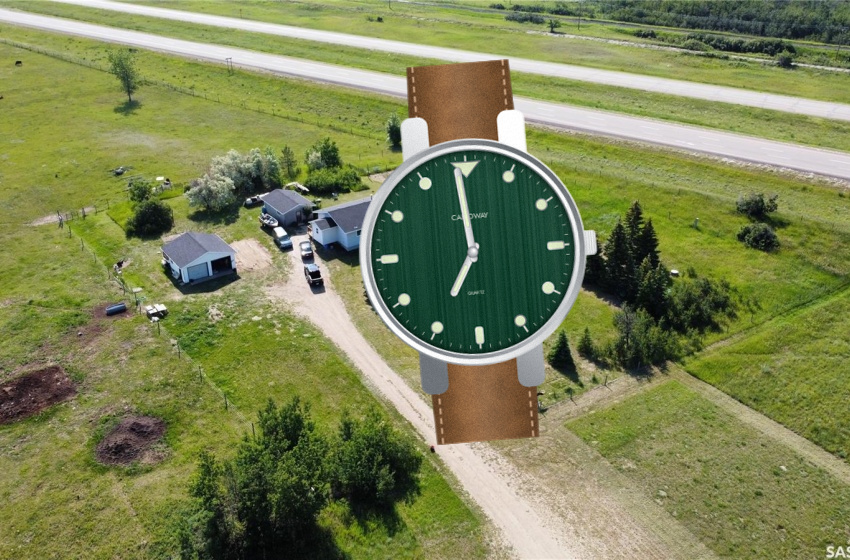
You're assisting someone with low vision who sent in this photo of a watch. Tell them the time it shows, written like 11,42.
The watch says 6,59
